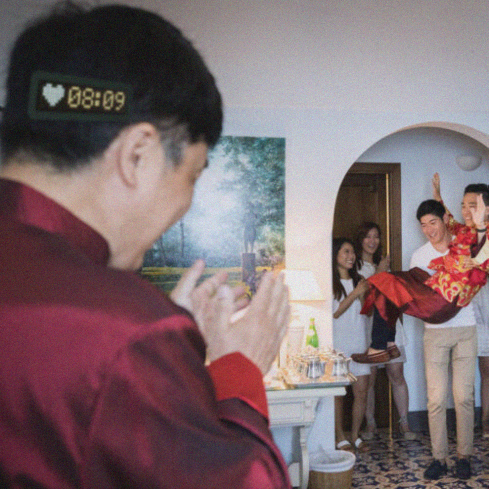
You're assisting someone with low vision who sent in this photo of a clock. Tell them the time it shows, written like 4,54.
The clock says 8,09
